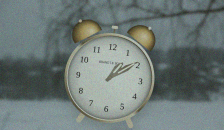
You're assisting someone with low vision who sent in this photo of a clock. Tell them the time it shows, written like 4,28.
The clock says 1,09
